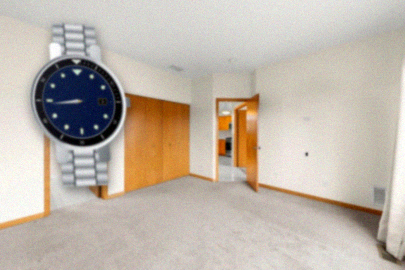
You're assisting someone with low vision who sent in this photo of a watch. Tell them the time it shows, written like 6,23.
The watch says 8,44
